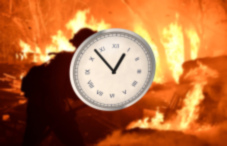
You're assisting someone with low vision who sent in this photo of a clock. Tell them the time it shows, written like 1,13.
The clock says 12,53
